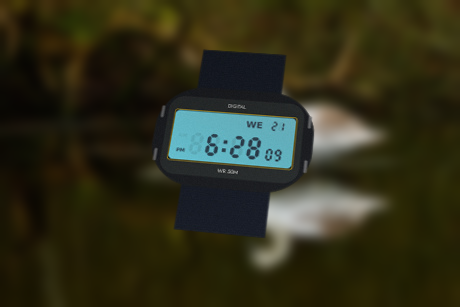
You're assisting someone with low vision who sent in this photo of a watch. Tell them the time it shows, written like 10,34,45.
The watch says 6,28,09
